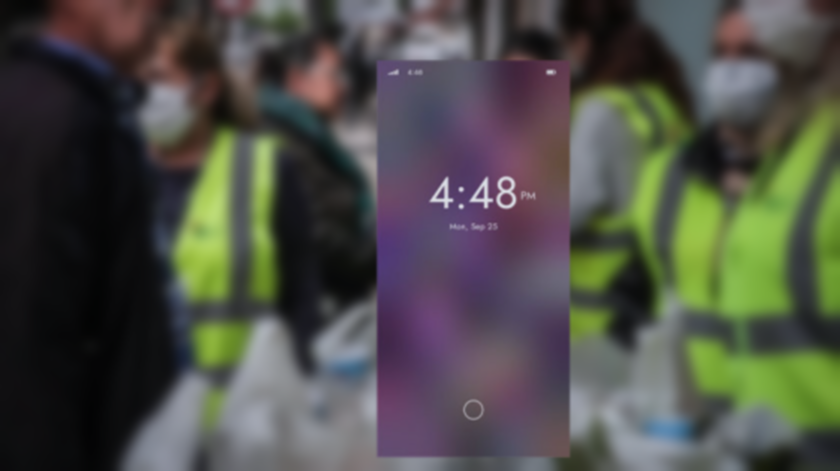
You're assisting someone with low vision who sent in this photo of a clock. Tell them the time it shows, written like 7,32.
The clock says 4,48
